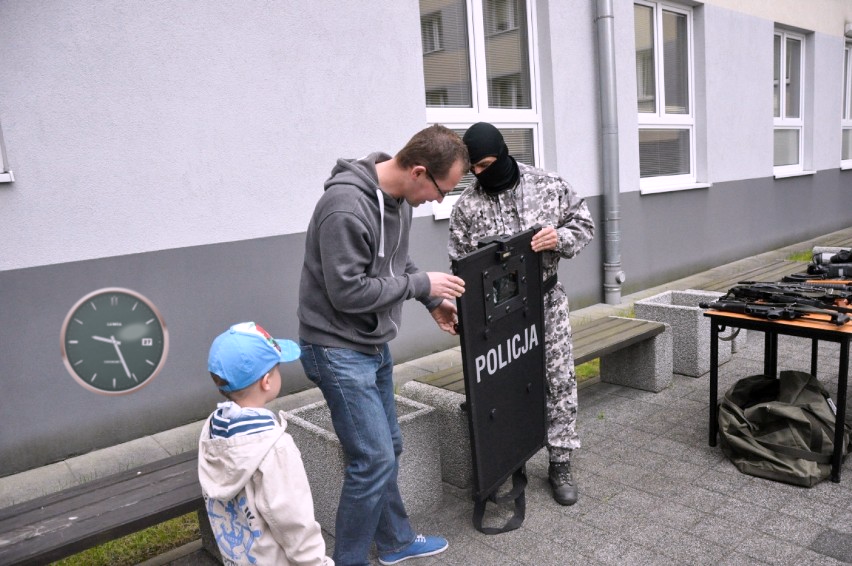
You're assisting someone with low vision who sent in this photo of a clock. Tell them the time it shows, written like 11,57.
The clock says 9,26
